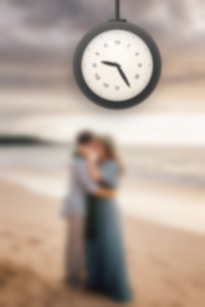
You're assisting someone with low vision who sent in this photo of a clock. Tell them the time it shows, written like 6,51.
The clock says 9,25
